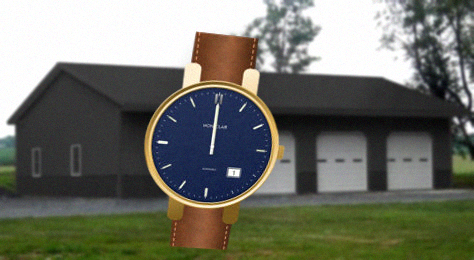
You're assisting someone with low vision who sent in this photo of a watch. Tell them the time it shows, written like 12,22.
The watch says 12,00
